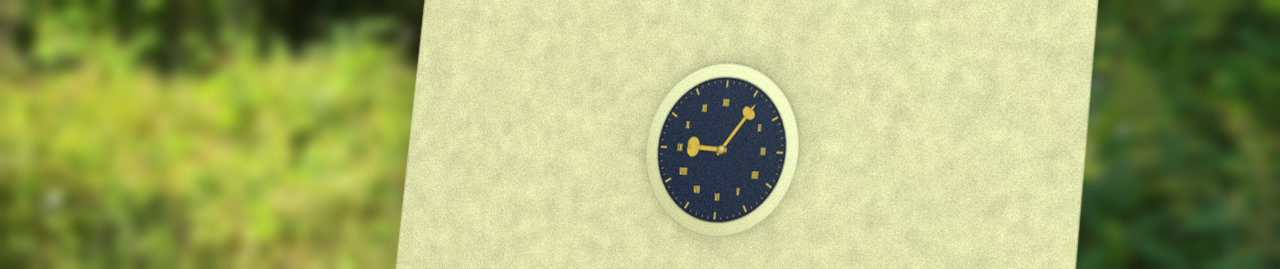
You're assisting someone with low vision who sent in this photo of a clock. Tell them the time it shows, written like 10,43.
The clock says 9,06
